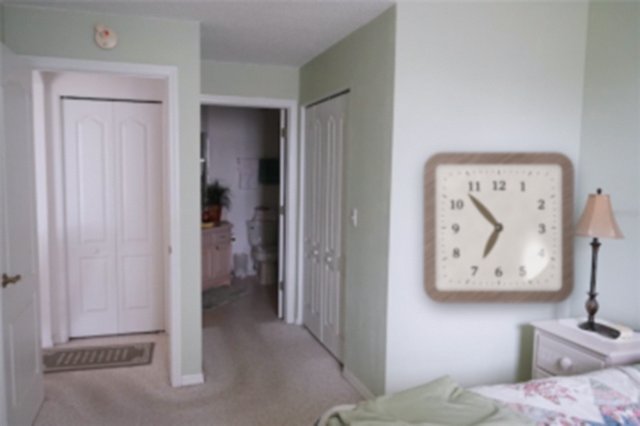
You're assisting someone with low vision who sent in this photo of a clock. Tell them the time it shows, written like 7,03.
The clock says 6,53
